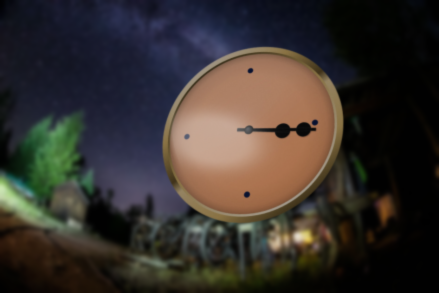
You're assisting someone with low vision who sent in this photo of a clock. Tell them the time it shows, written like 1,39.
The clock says 3,16
